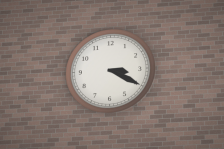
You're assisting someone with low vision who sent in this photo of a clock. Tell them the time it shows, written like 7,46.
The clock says 3,20
